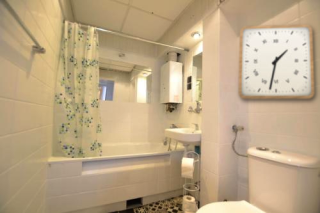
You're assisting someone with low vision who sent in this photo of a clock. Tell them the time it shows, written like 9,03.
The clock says 1,32
